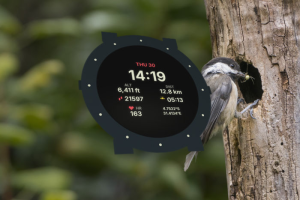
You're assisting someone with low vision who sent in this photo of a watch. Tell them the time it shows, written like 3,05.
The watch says 14,19
